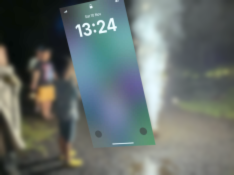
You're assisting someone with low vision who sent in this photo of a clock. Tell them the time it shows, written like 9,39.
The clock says 13,24
